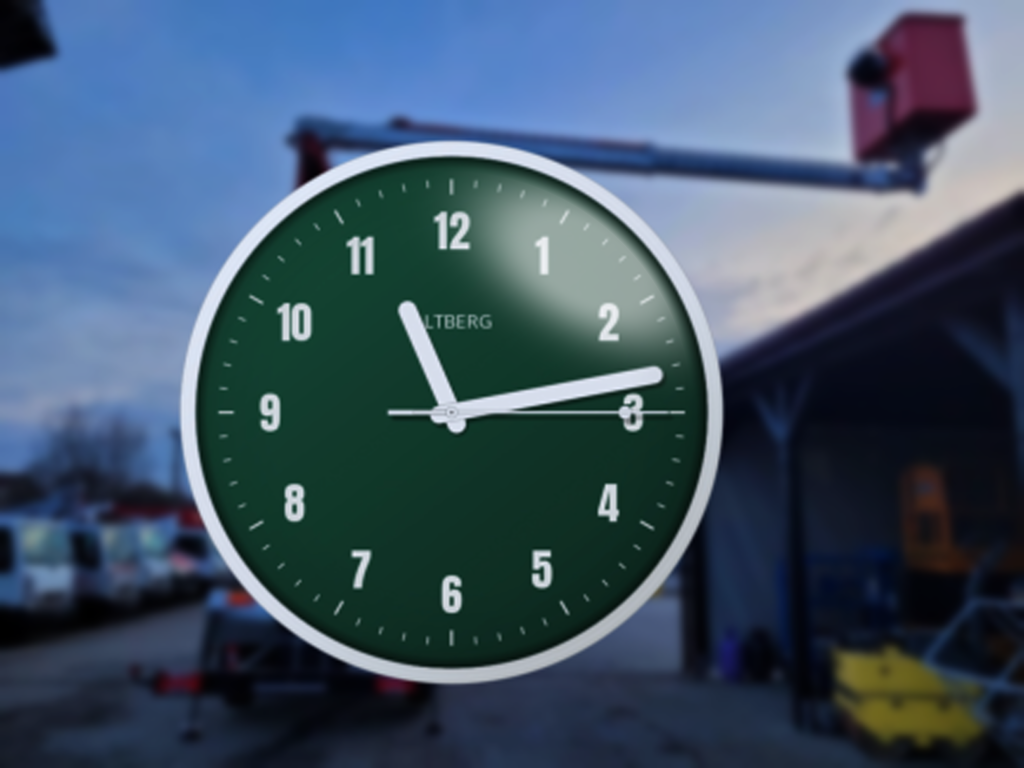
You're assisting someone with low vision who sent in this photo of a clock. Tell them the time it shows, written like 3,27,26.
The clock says 11,13,15
